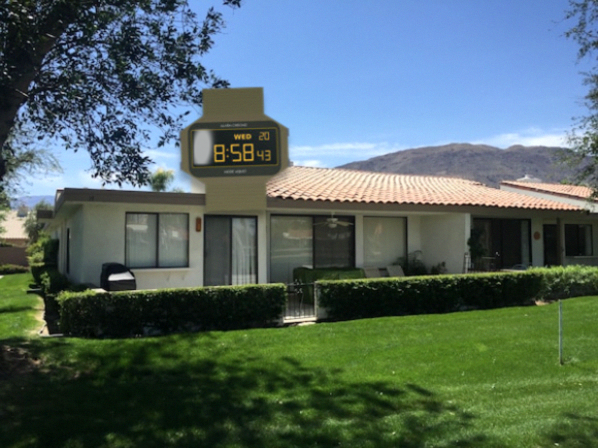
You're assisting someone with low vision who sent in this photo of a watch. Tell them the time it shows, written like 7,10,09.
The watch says 8,58,43
